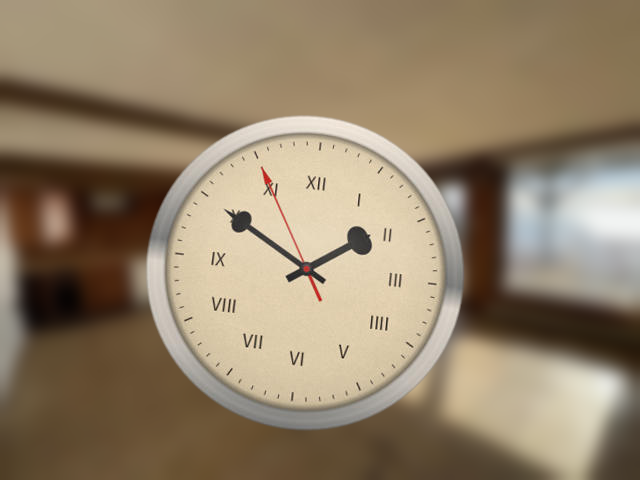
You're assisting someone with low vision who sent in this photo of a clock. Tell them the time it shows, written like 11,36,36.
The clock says 1,49,55
